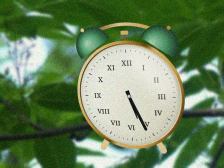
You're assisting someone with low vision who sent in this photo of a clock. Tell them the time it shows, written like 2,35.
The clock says 5,26
